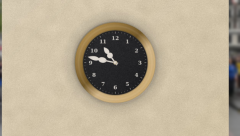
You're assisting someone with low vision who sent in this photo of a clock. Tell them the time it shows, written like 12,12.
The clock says 10,47
